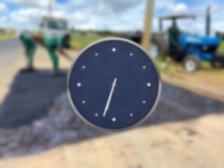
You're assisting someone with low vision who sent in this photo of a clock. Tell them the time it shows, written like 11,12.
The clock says 6,33
